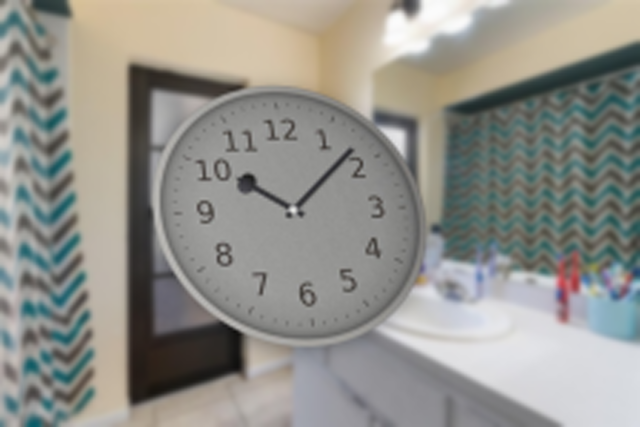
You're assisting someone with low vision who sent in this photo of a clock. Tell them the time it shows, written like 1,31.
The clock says 10,08
